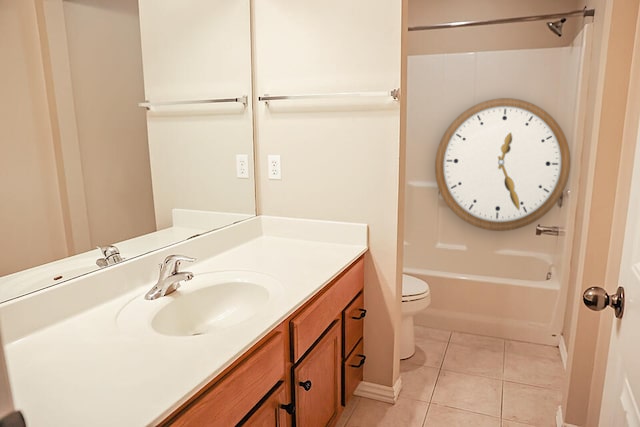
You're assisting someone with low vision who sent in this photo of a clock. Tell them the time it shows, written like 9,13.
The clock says 12,26
